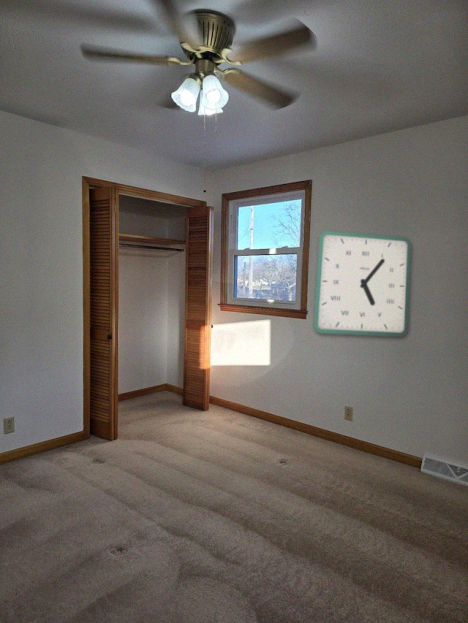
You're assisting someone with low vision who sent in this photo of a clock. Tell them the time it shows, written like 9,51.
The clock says 5,06
